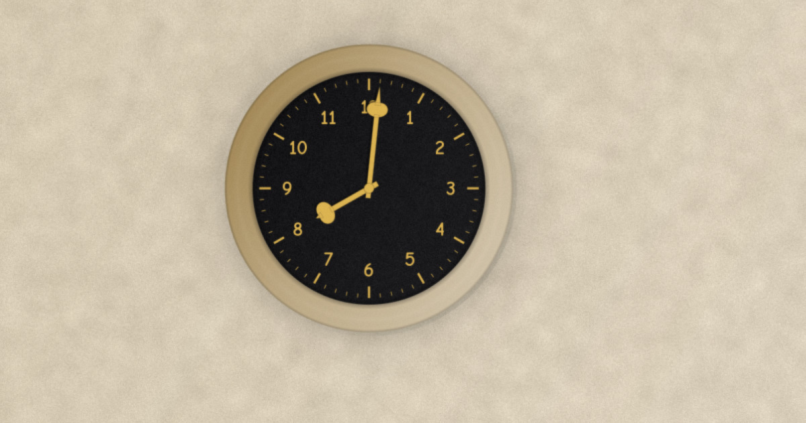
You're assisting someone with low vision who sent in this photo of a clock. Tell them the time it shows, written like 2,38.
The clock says 8,01
